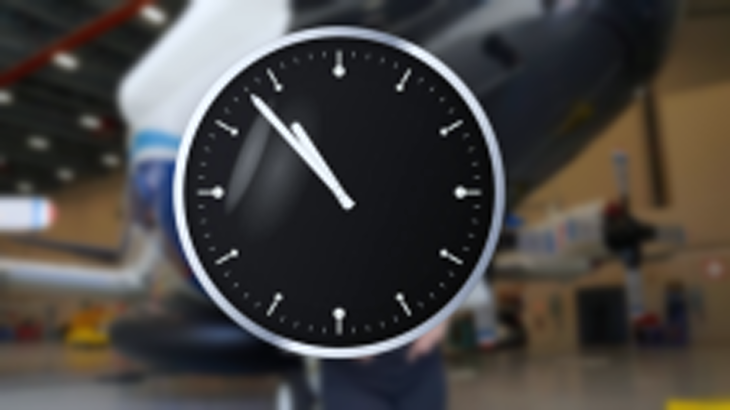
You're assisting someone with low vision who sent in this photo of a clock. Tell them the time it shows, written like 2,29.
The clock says 10,53
